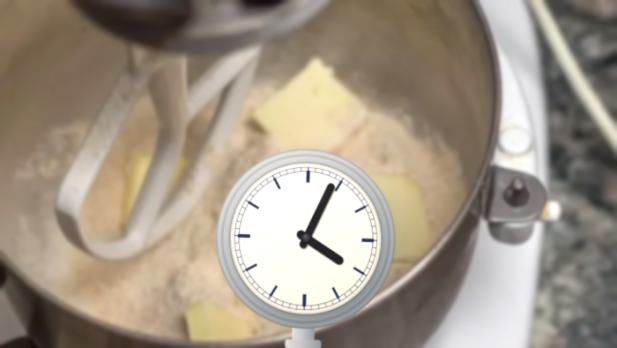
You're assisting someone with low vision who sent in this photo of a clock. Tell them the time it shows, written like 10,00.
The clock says 4,04
